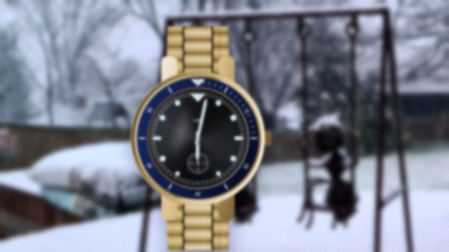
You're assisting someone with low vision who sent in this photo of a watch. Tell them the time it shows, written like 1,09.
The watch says 6,02
